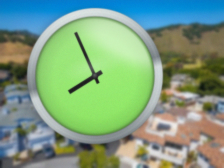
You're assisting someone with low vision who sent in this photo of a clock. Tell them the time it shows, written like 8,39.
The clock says 7,56
